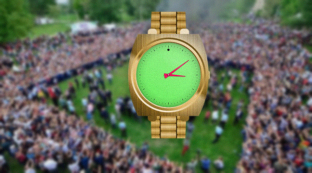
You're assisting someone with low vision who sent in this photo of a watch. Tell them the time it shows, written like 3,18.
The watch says 3,09
